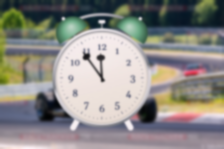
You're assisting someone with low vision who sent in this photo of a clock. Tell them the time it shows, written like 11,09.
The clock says 11,54
